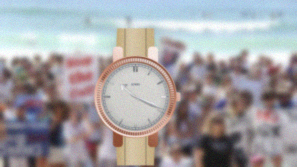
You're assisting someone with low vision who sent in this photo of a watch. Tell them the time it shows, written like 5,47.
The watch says 10,19
